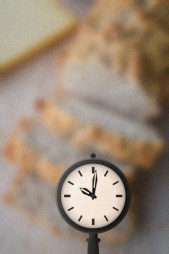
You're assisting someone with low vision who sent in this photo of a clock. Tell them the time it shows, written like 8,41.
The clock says 10,01
